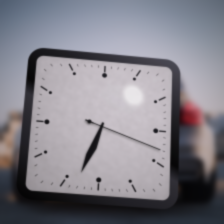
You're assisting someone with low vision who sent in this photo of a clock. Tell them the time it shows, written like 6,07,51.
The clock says 6,33,18
